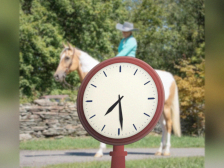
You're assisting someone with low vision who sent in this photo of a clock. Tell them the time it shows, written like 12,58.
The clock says 7,29
